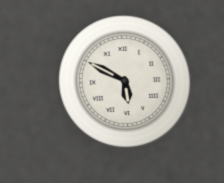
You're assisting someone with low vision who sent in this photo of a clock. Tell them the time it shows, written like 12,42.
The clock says 5,50
